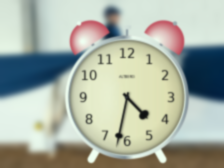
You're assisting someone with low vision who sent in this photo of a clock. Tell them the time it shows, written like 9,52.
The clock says 4,32
